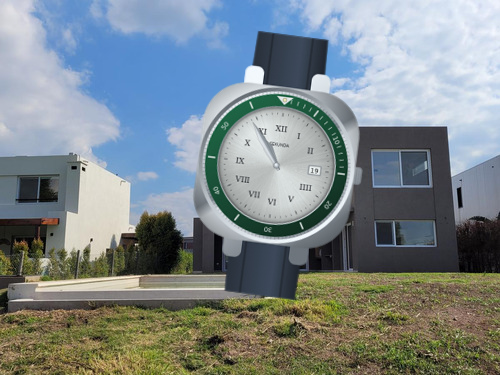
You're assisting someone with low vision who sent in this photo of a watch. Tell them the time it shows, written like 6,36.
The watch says 10,54
